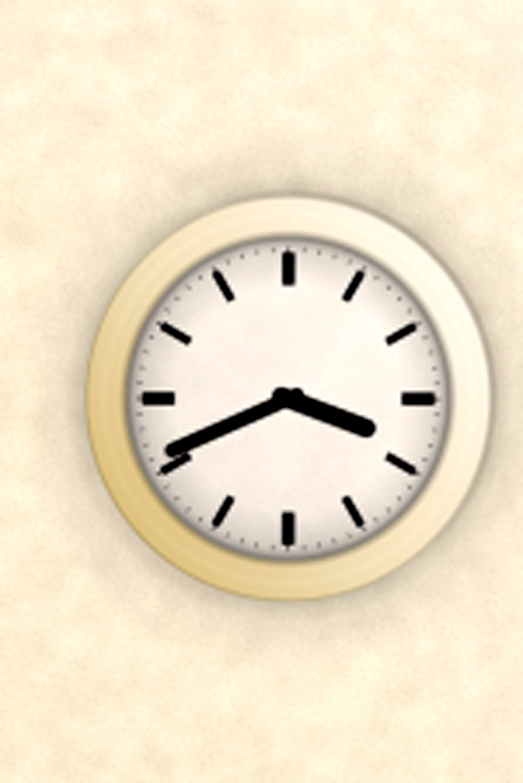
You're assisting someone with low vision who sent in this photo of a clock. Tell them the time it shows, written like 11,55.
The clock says 3,41
